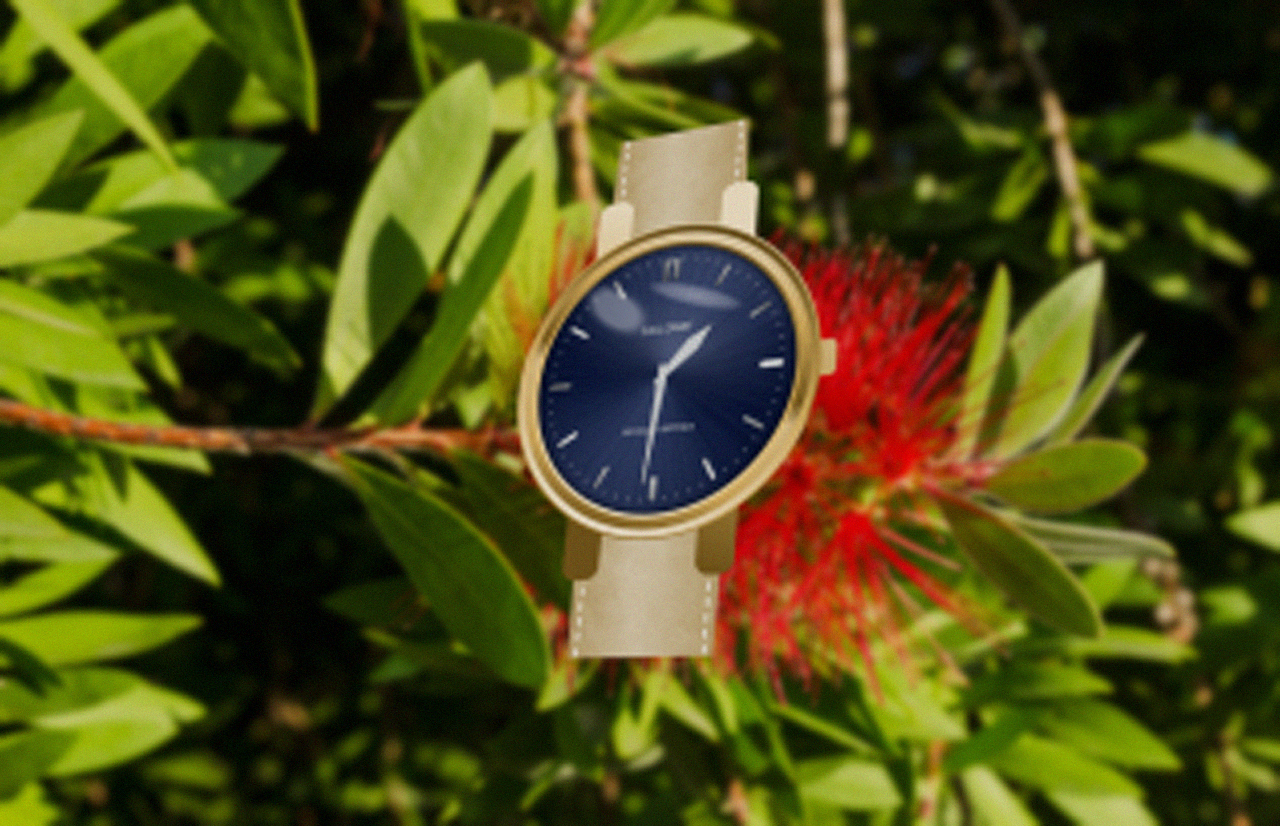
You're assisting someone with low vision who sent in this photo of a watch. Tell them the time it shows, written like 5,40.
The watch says 1,31
